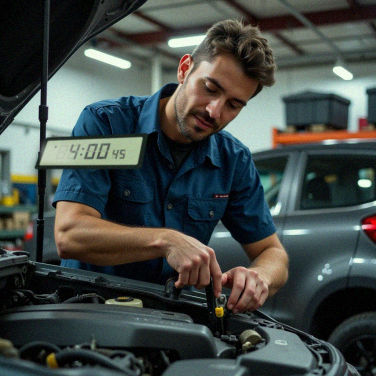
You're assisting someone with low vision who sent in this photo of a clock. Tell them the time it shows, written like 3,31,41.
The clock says 4,00,45
